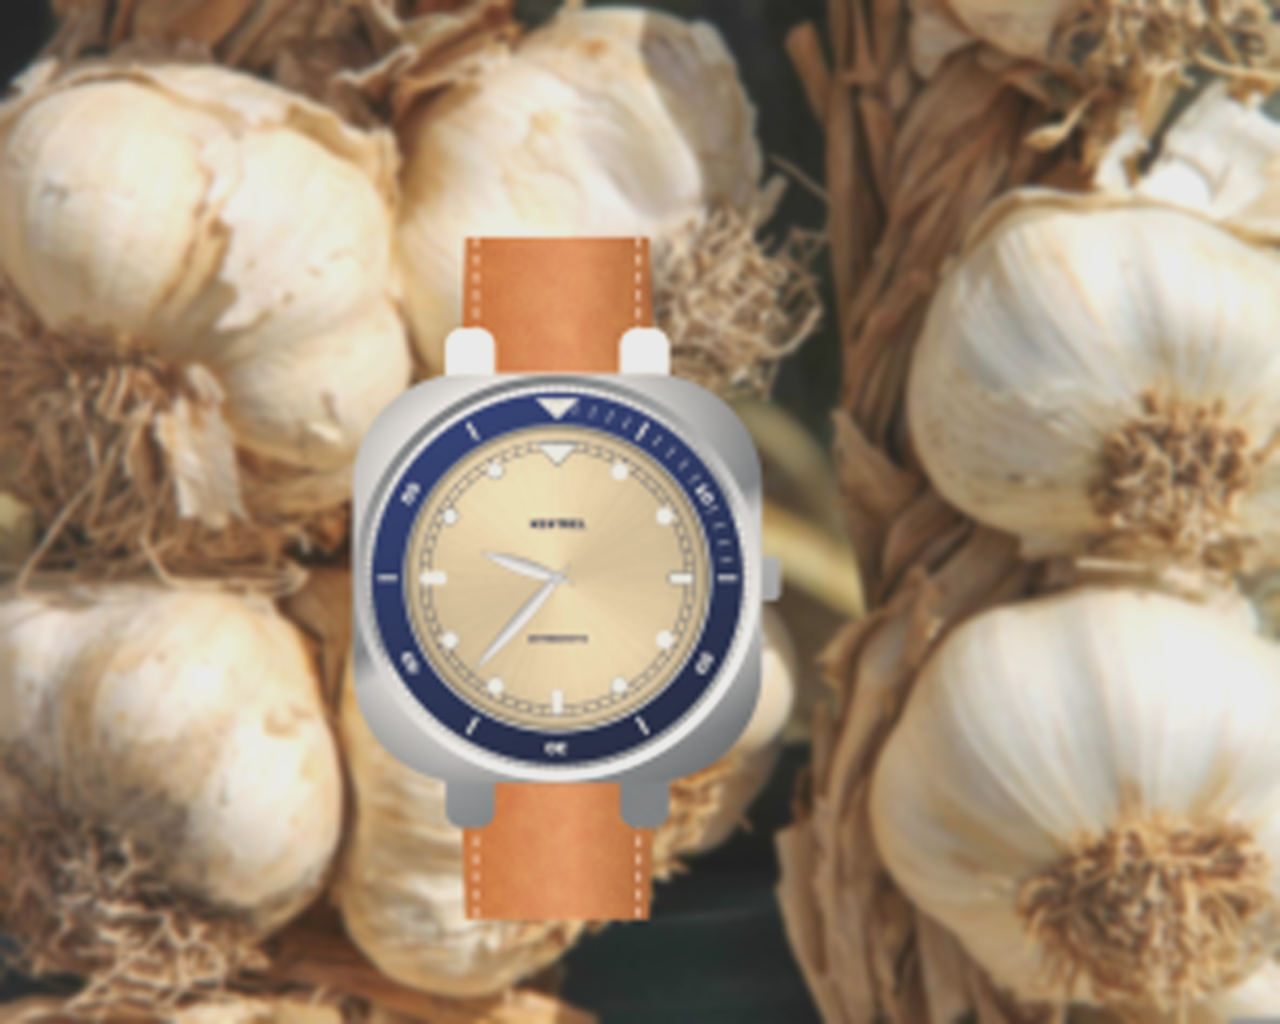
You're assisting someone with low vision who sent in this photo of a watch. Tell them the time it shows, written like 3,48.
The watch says 9,37
